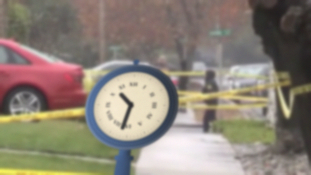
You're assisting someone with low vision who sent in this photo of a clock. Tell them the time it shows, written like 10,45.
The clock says 10,32
